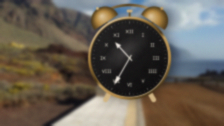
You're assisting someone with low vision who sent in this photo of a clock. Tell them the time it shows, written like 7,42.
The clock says 10,35
